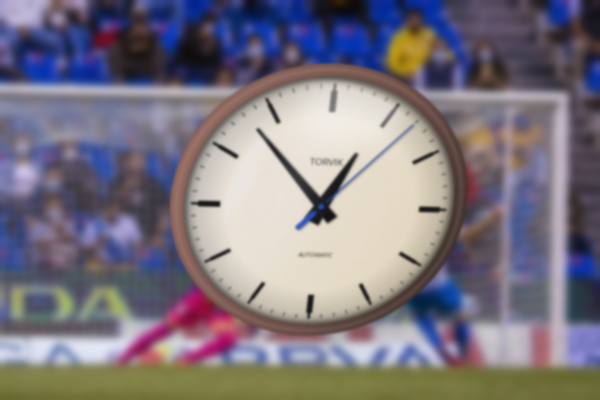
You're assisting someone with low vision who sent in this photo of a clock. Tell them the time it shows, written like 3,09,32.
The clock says 12,53,07
